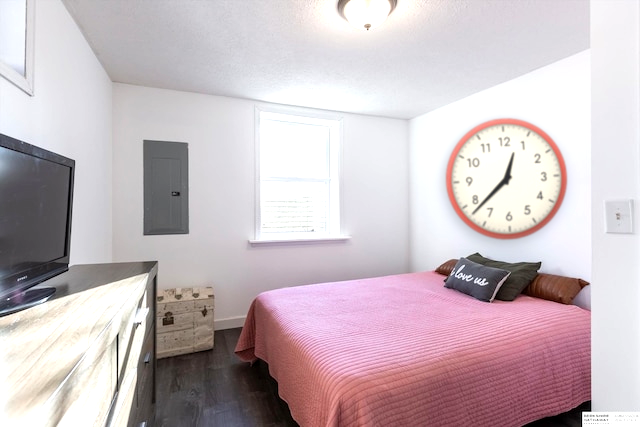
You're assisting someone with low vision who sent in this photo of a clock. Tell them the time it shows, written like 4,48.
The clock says 12,38
